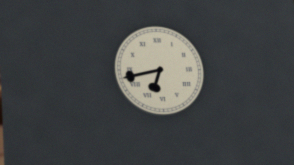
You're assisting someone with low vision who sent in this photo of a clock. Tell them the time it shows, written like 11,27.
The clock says 6,43
